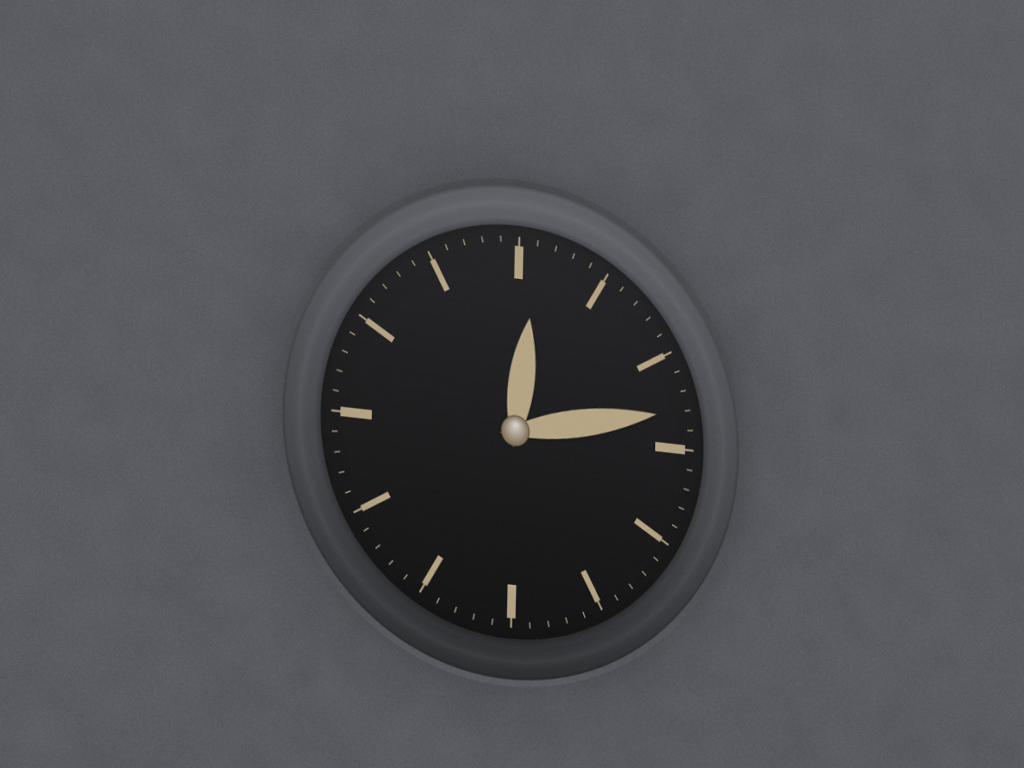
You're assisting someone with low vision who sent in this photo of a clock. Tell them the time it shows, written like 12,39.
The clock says 12,13
